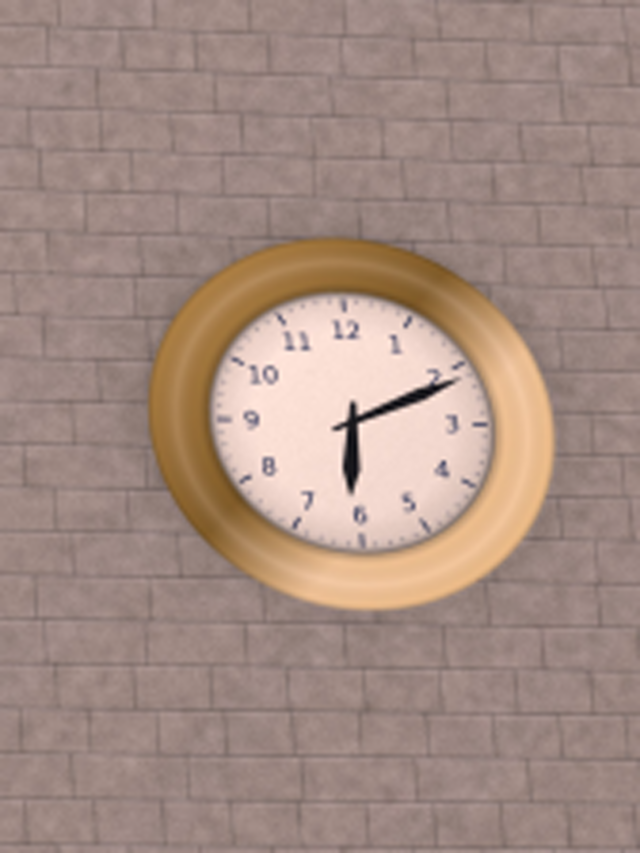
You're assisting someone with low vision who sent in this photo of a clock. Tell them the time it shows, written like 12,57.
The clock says 6,11
